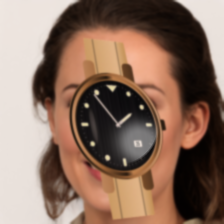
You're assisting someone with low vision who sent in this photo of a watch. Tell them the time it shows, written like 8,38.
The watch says 1,54
